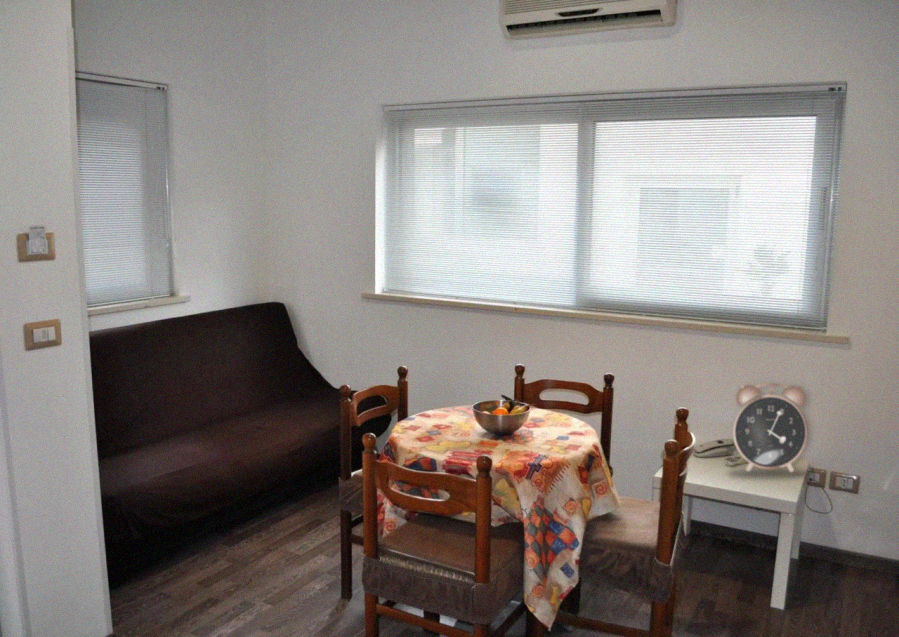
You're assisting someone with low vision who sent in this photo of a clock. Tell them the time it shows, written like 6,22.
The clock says 4,04
